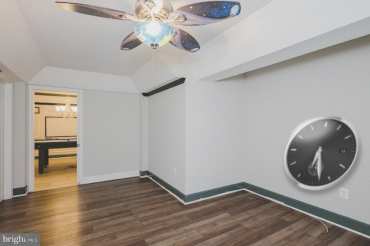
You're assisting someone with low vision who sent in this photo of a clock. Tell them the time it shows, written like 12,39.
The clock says 6,28
